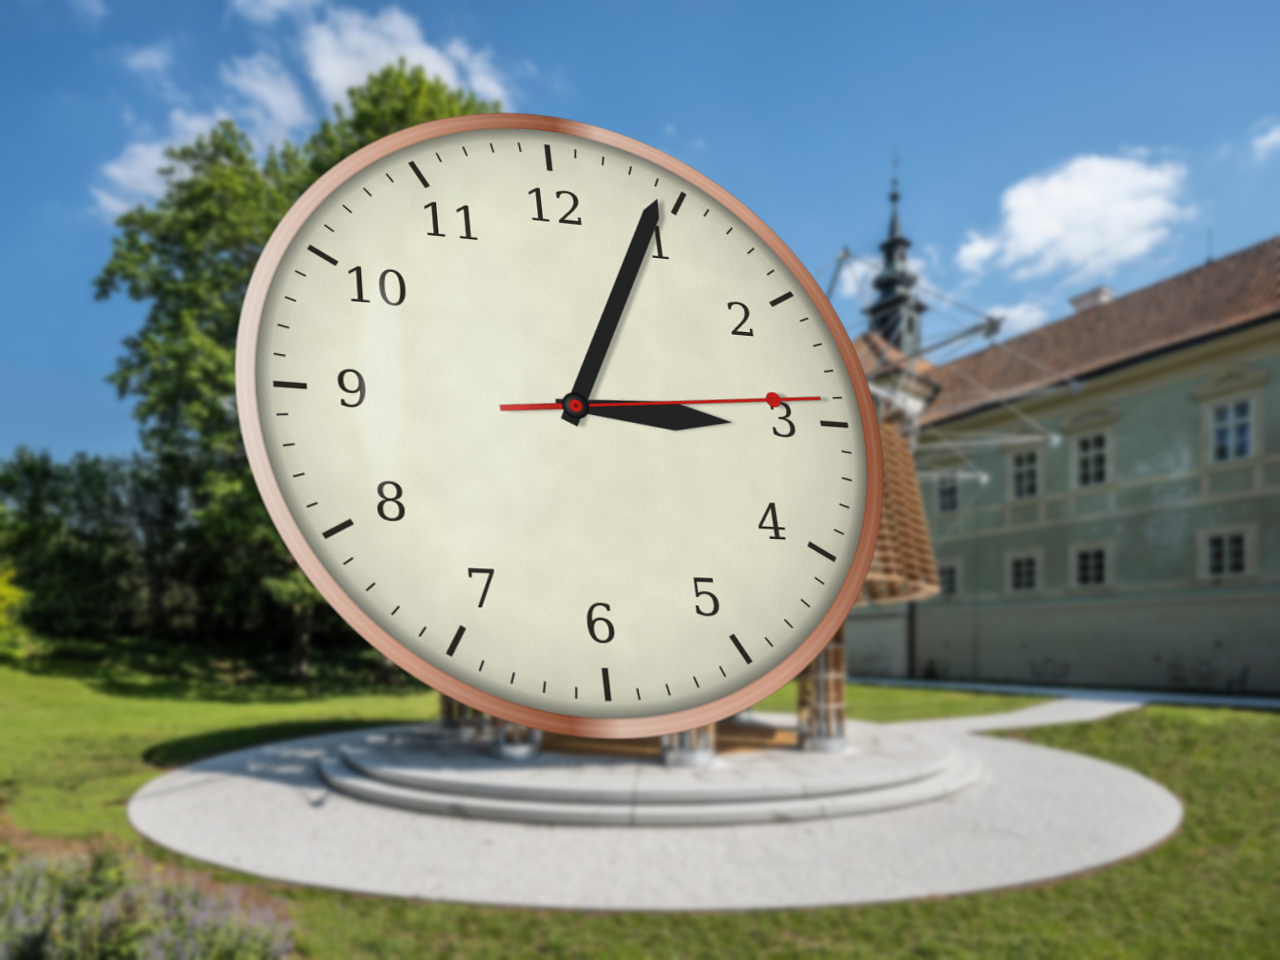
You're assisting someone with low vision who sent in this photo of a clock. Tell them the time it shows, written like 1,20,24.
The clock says 3,04,14
